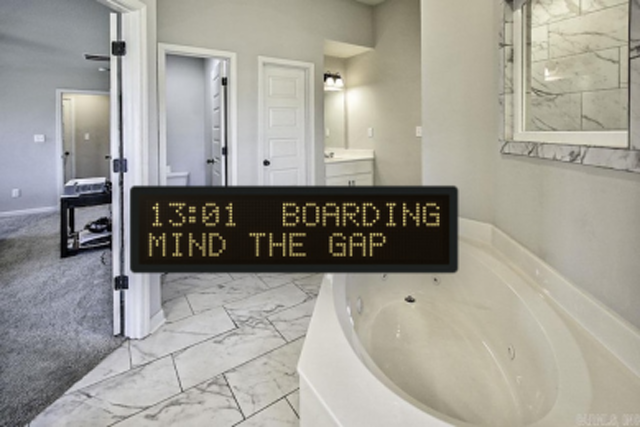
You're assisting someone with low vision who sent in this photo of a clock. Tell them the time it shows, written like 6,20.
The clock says 13,01
